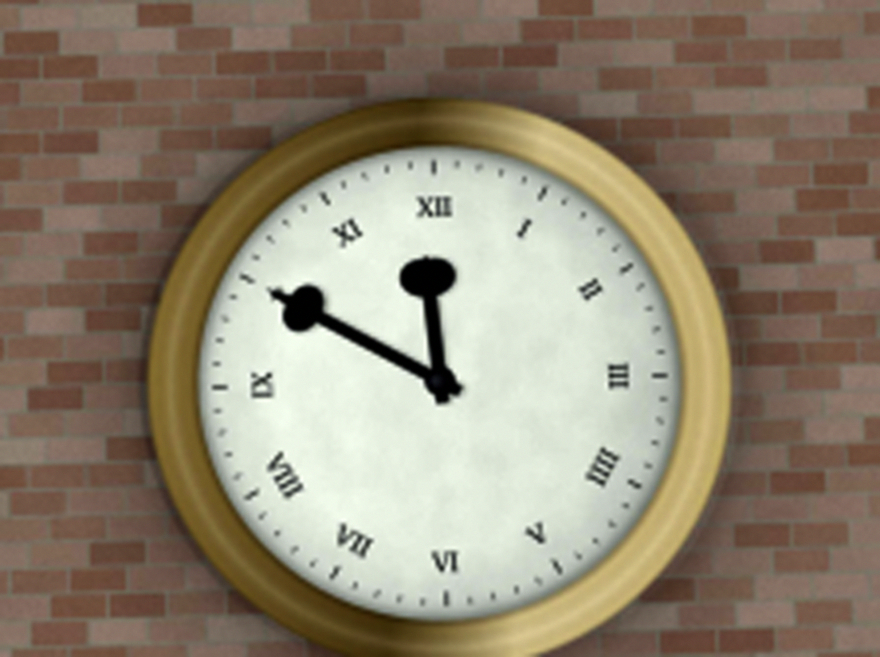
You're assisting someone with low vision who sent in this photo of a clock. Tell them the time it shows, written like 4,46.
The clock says 11,50
